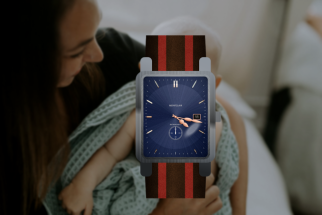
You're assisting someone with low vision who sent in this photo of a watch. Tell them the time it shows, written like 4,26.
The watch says 4,17
